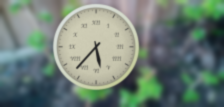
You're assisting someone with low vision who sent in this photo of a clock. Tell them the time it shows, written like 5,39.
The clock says 5,37
